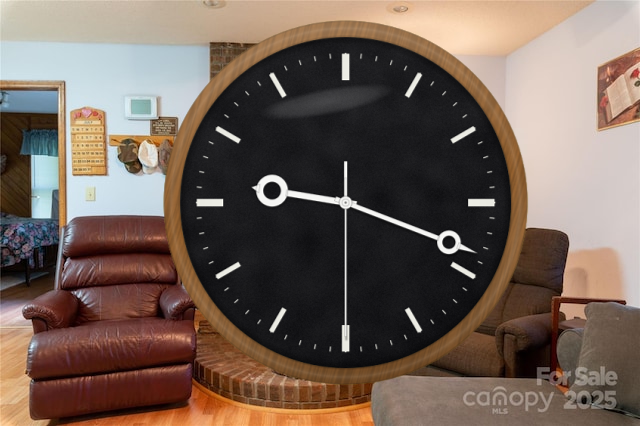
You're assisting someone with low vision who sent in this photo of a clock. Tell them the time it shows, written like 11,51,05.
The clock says 9,18,30
